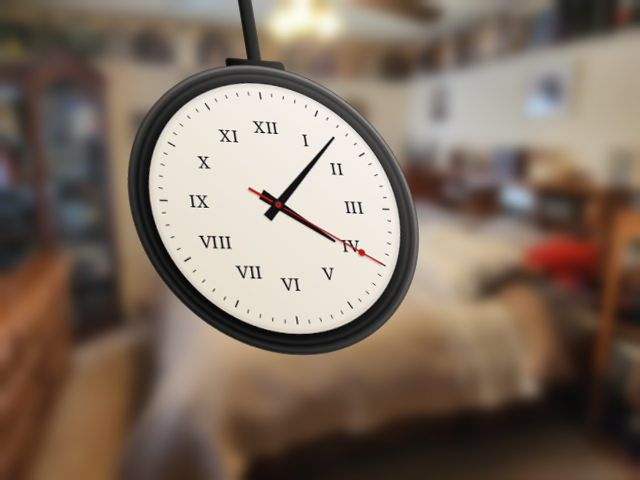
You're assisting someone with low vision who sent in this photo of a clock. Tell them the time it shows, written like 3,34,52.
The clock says 4,07,20
